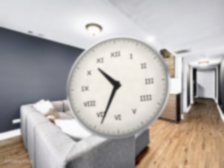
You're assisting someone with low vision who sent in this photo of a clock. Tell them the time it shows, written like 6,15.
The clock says 10,34
